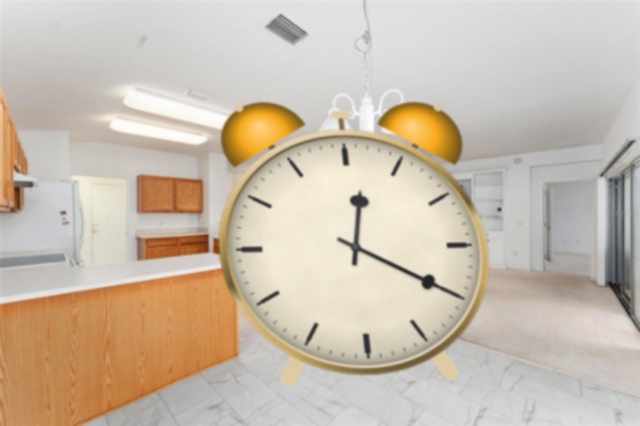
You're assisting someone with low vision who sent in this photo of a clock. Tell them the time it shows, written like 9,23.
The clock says 12,20
